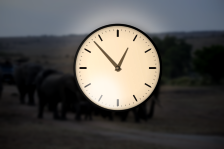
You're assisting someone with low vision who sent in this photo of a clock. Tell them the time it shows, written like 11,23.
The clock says 12,53
